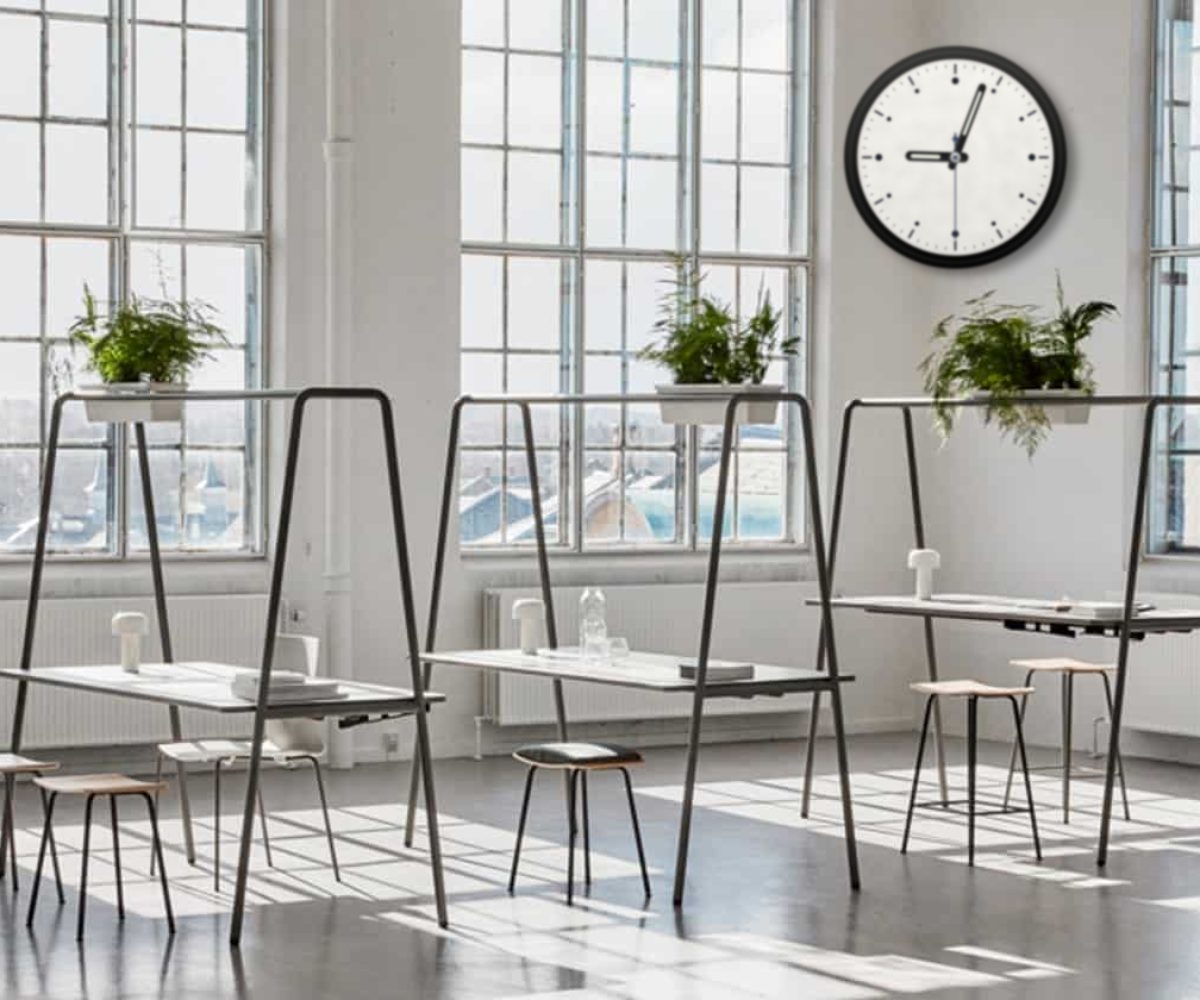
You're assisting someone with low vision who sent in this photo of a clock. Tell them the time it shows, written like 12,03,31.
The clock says 9,03,30
